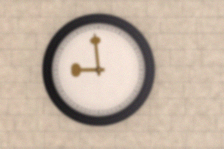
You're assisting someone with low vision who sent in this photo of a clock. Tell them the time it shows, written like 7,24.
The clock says 8,59
